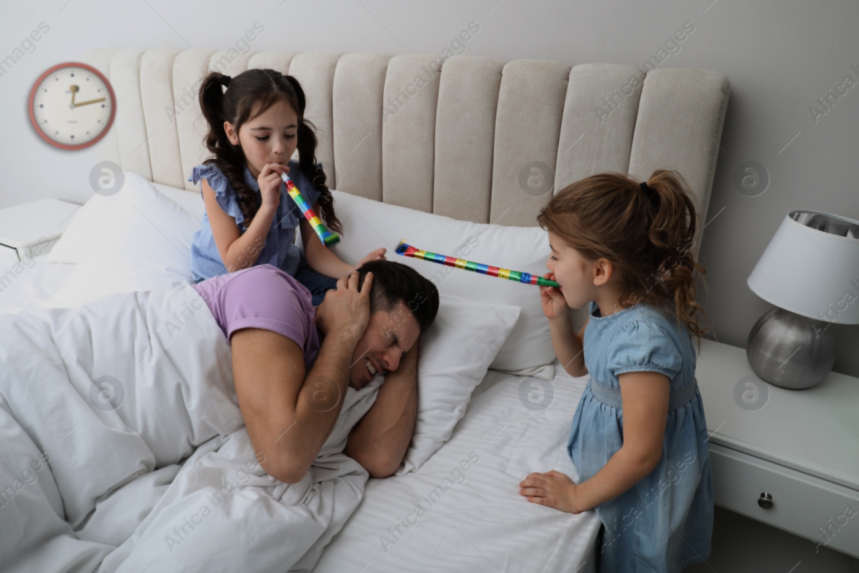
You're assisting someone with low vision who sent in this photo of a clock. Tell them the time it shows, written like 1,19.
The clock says 12,13
